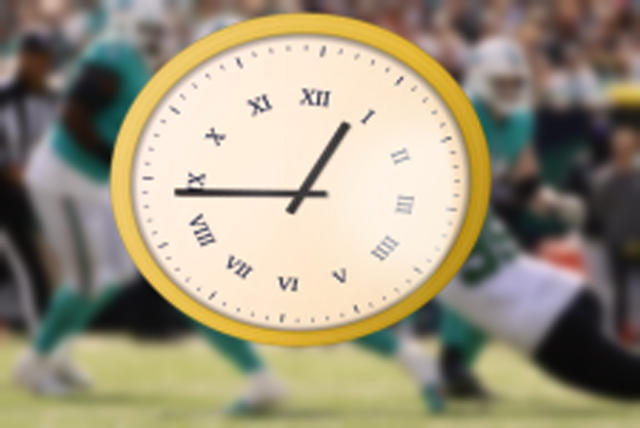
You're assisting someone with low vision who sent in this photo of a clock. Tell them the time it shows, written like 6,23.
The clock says 12,44
